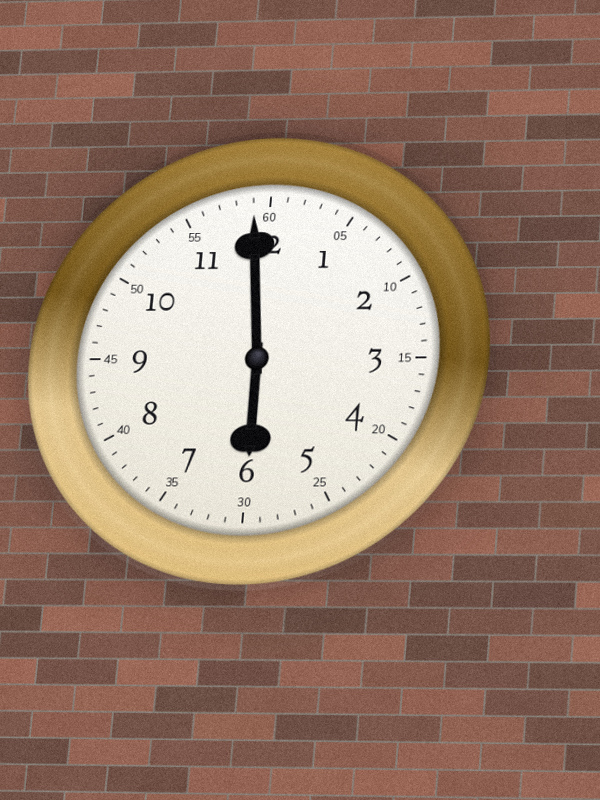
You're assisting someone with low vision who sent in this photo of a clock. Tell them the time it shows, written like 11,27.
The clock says 5,59
